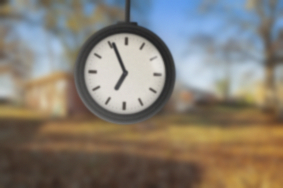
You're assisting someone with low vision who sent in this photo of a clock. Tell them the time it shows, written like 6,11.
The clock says 6,56
